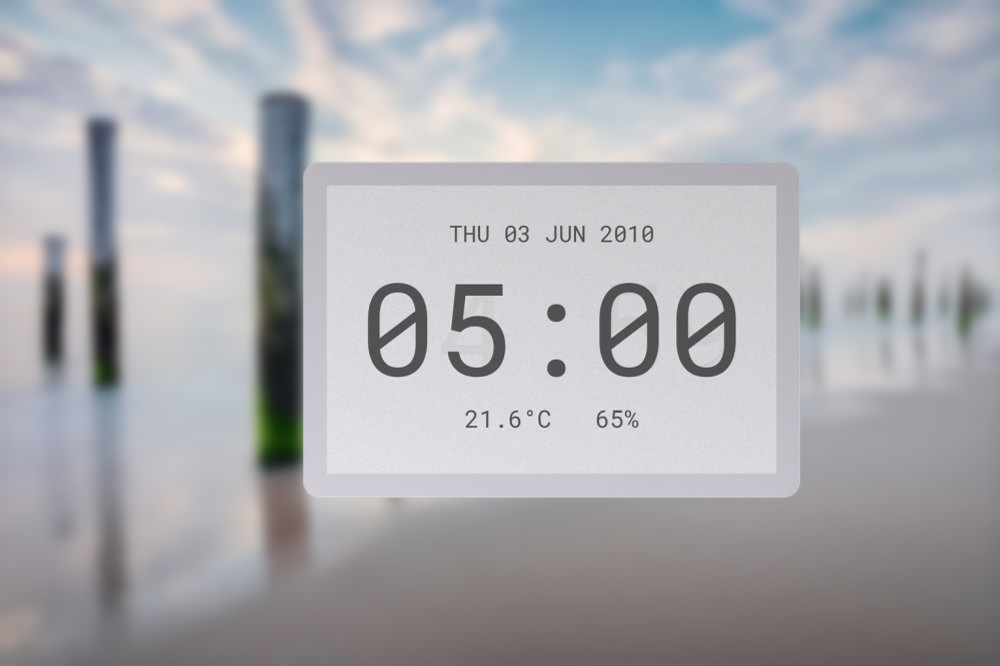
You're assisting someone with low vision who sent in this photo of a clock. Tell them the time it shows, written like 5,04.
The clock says 5,00
